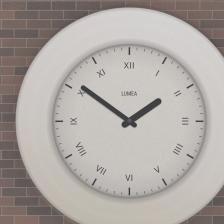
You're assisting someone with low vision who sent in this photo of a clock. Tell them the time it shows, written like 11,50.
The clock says 1,51
